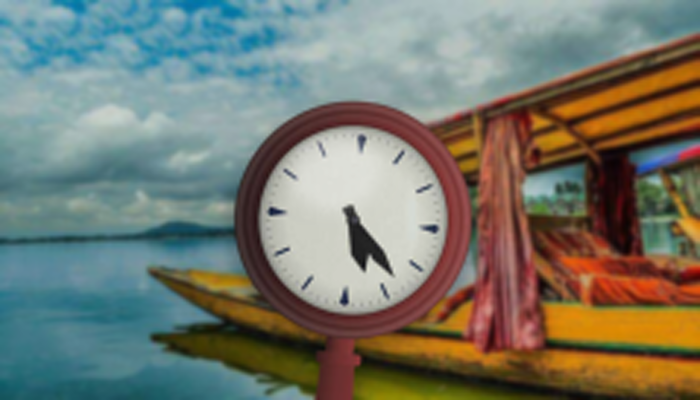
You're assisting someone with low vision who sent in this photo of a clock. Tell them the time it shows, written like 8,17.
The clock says 5,23
